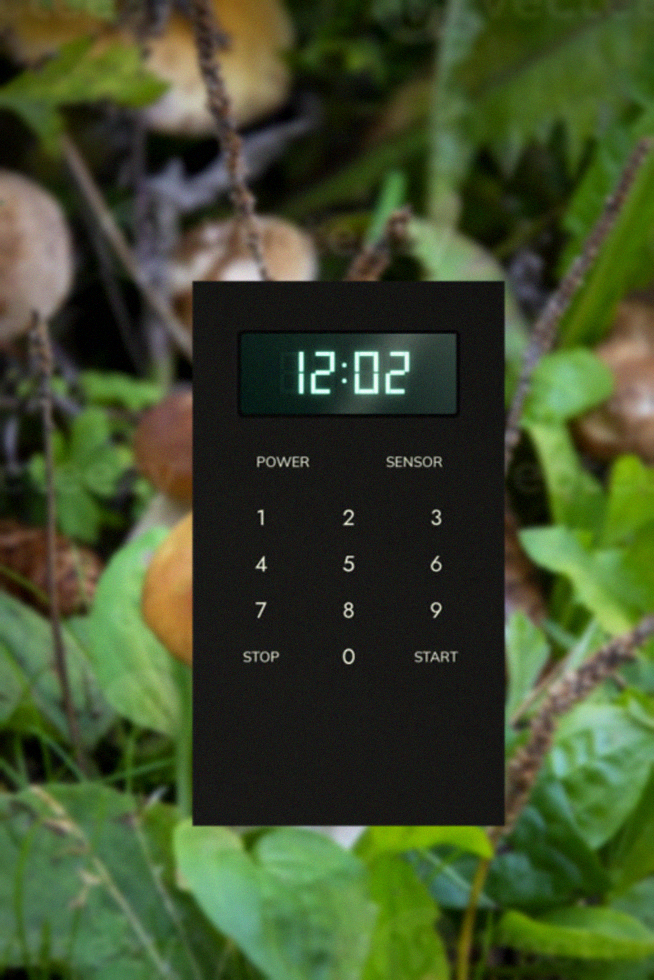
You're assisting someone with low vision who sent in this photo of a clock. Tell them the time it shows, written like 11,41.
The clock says 12,02
